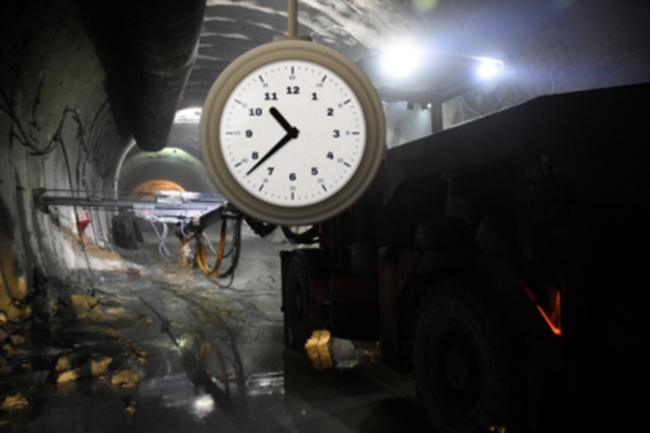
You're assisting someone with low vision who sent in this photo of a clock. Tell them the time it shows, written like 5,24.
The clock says 10,38
